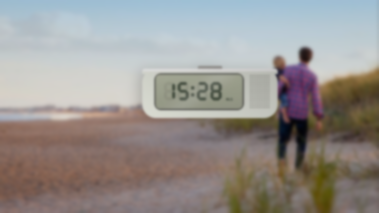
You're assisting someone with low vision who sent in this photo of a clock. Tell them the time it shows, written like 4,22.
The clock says 15,28
